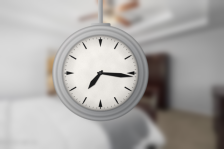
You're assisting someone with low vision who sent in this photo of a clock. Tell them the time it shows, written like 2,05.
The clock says 7,16
